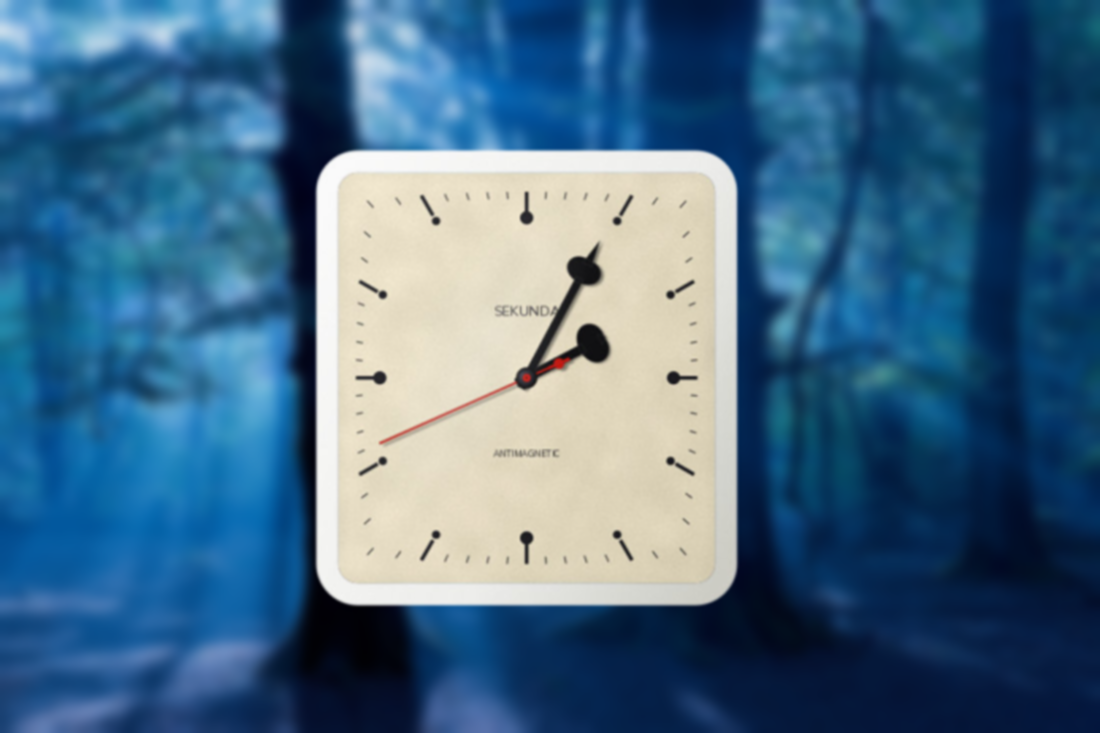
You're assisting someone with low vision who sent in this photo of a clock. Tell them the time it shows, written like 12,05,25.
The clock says 2,04,41
